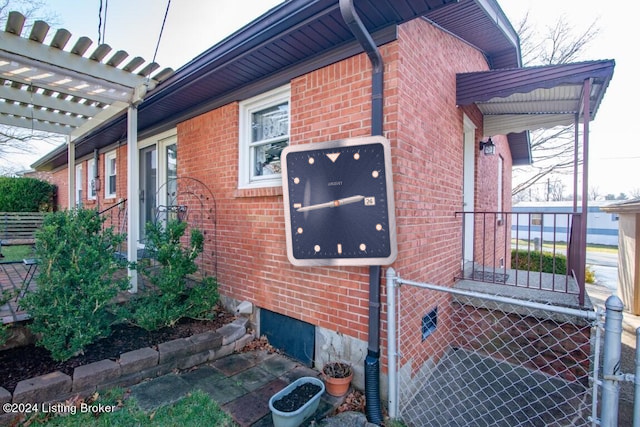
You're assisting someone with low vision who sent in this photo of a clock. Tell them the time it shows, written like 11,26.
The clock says 2,44
